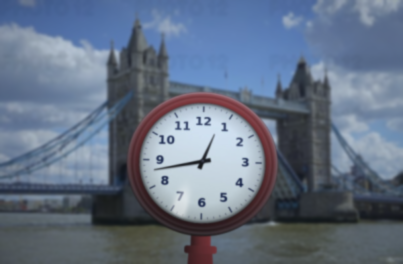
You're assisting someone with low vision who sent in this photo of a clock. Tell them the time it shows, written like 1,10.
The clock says 12,43
